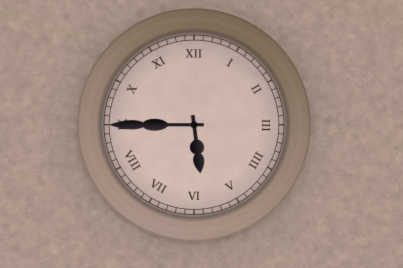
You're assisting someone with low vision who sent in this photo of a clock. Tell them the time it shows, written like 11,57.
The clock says 5,45
